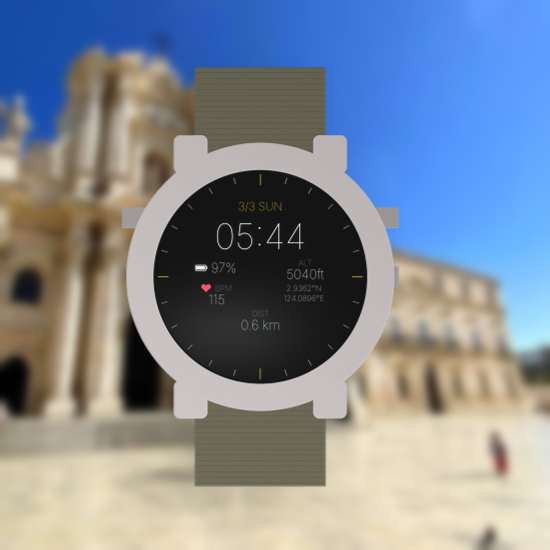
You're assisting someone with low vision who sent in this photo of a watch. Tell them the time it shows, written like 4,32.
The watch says 5,44
